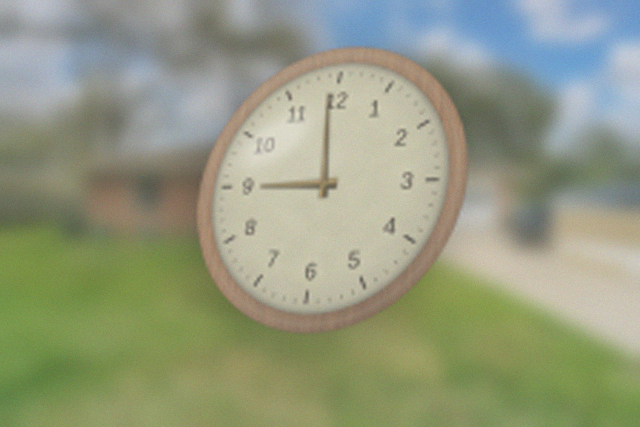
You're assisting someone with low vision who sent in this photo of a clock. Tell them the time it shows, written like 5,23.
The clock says 8,59
